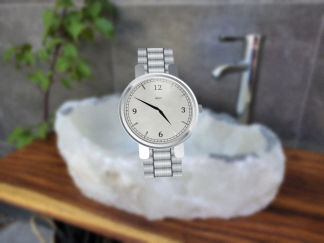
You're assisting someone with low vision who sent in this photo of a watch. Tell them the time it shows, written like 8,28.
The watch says 4,50
